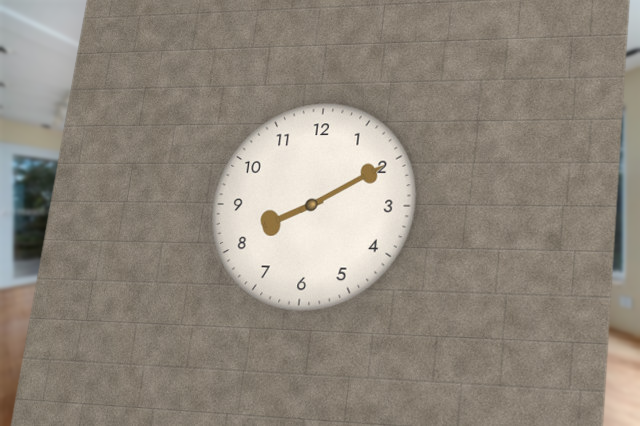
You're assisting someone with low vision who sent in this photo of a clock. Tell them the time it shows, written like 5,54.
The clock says 8,10
